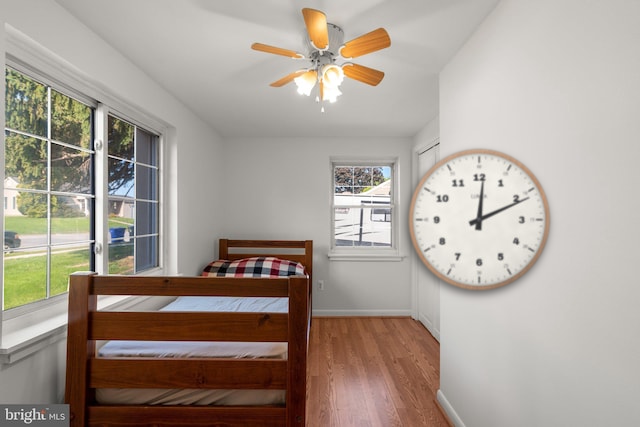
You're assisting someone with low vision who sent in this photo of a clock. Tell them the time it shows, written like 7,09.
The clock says 12,11
